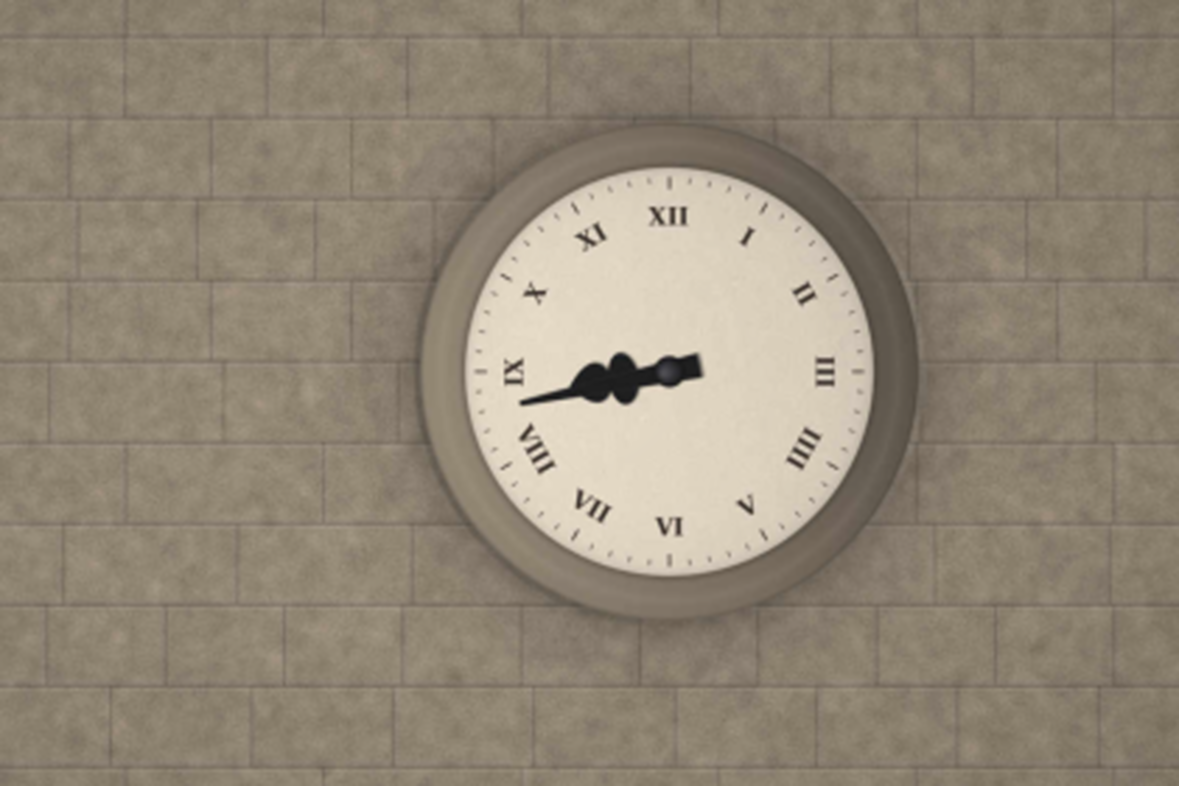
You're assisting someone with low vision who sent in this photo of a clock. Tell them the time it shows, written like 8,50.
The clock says 8,43
